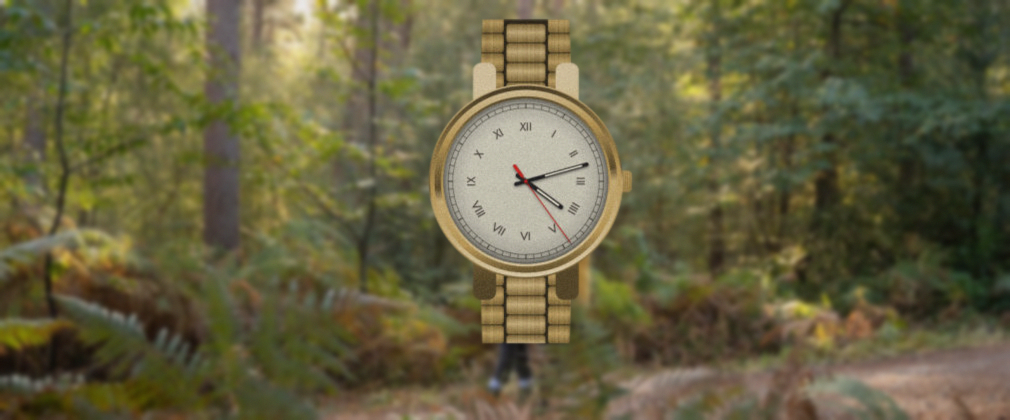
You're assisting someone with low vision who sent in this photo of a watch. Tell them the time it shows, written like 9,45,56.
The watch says 4,12,24
